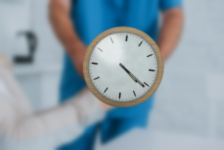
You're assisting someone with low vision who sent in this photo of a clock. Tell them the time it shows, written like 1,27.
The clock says 4,21
